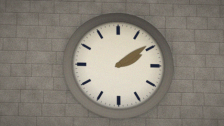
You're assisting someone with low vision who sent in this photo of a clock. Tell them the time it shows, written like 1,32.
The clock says 2,09
